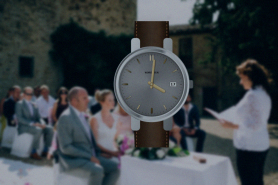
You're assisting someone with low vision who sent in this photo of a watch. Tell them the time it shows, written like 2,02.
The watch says 4,01
